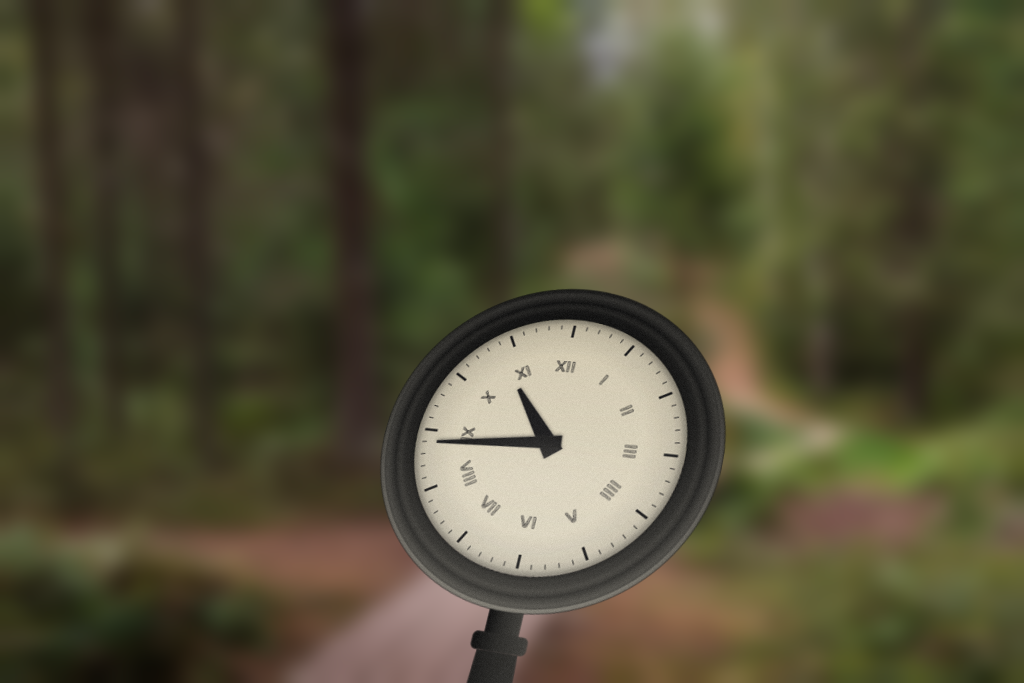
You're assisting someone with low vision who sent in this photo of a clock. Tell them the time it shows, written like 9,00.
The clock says 10,44
